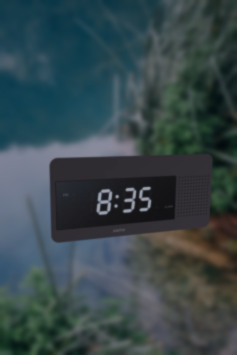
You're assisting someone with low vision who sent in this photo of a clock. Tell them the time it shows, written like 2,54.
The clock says 8,35
